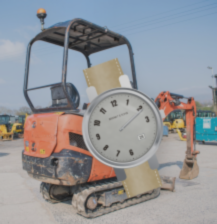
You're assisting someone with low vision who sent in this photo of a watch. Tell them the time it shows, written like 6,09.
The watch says 2,11
